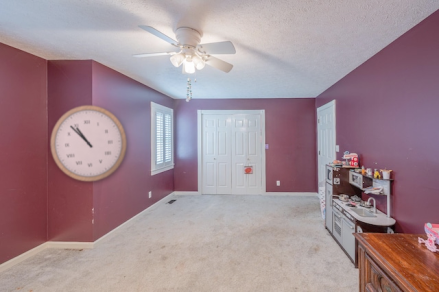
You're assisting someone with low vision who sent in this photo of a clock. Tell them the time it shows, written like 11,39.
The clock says 10,53
